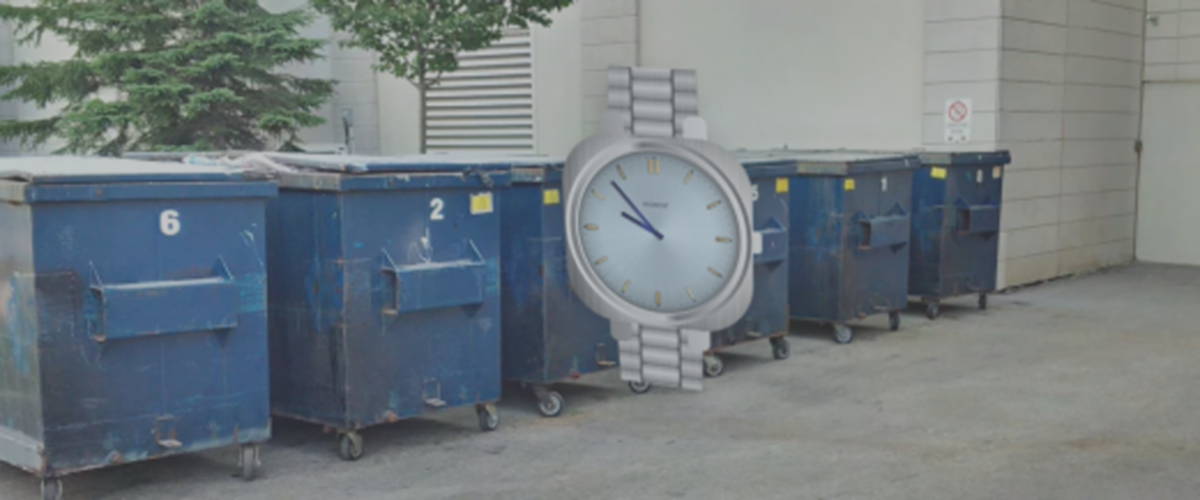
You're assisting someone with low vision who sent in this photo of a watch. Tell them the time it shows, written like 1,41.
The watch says 9,53
